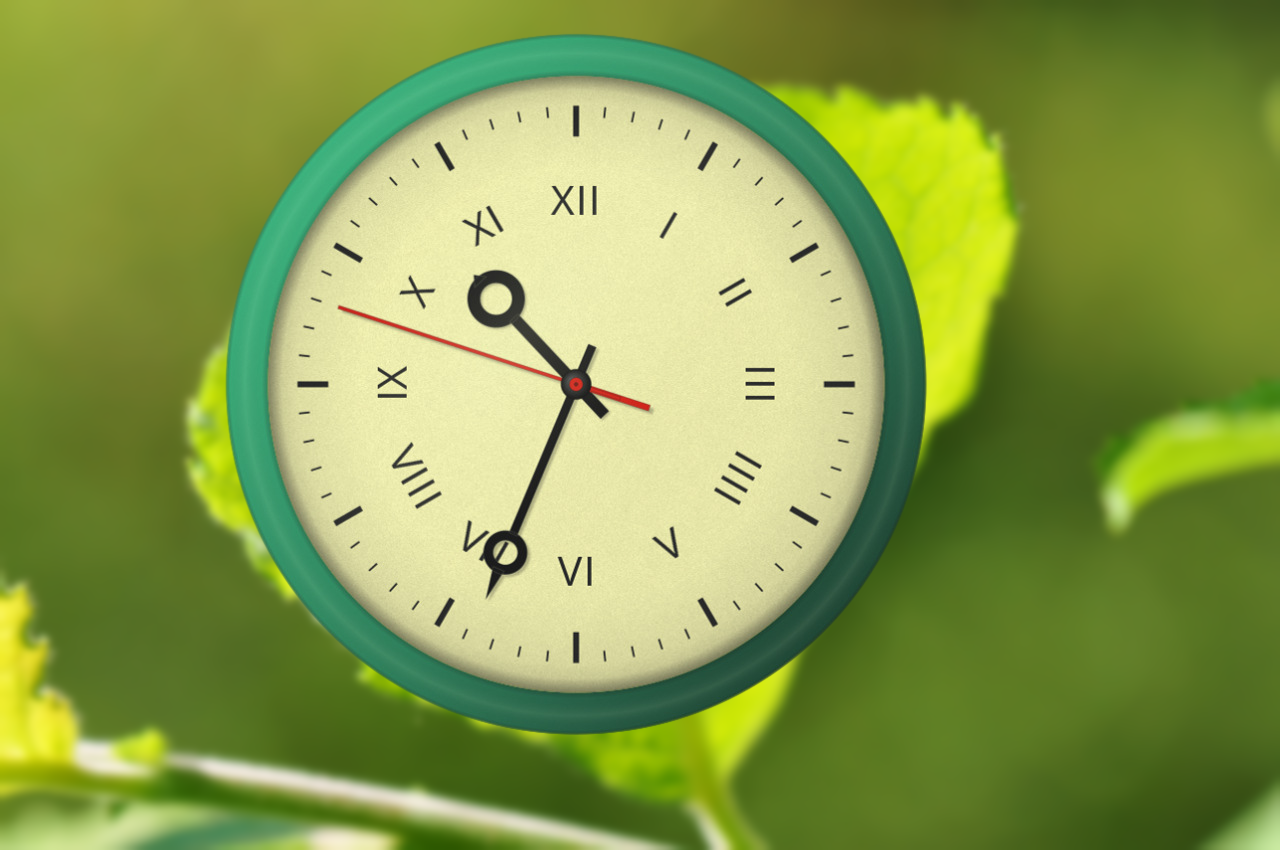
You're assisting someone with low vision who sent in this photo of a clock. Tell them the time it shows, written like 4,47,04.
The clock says 10,33,48
